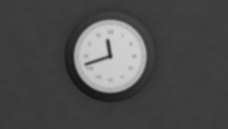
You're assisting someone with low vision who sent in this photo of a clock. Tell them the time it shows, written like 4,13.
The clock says 11,42
